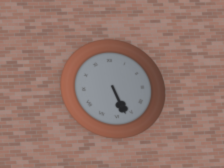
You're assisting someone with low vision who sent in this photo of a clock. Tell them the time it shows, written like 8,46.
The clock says 5,27
